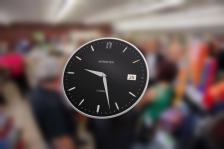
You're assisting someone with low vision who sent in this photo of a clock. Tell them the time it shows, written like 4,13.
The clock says 9,27
